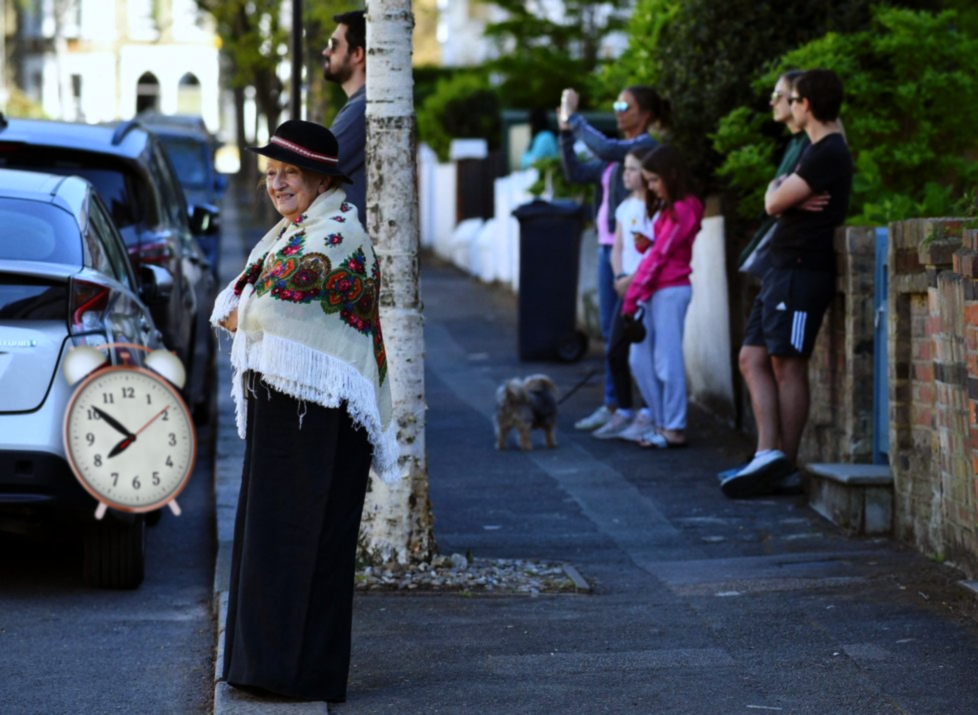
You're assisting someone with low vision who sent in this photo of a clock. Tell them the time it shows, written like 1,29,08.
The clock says 7,51,09
